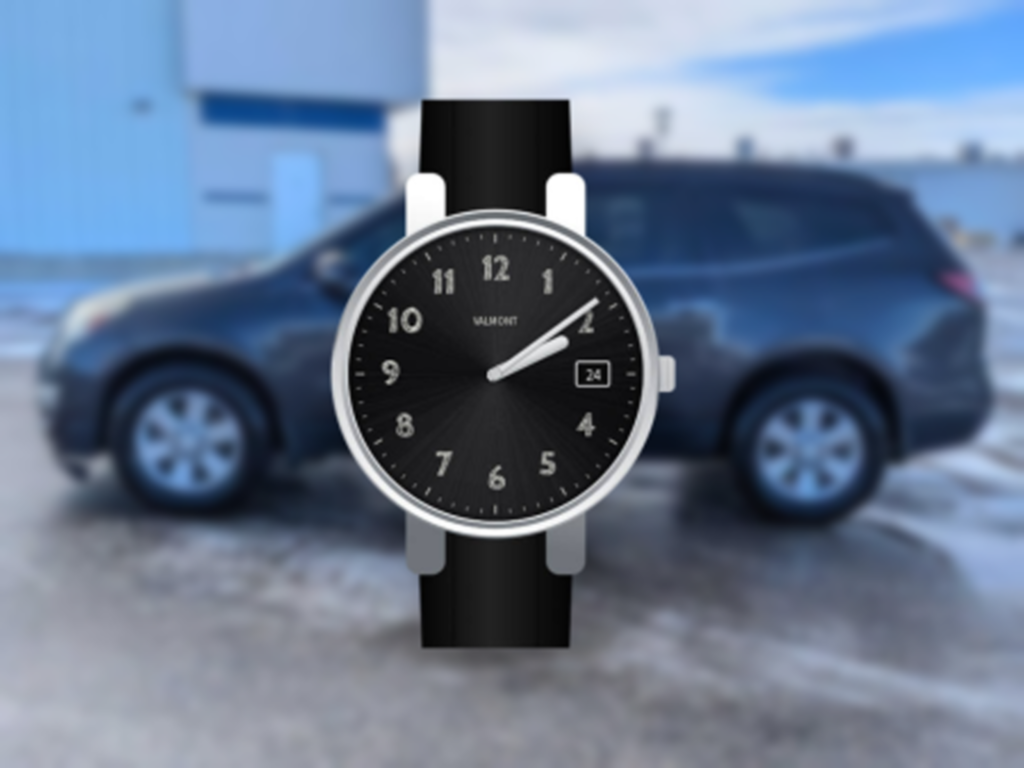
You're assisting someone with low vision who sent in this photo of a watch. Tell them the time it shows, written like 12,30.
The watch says 2,09
